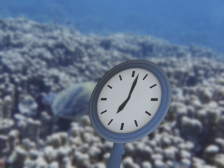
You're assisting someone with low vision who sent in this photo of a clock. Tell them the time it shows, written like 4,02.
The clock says 7,02
